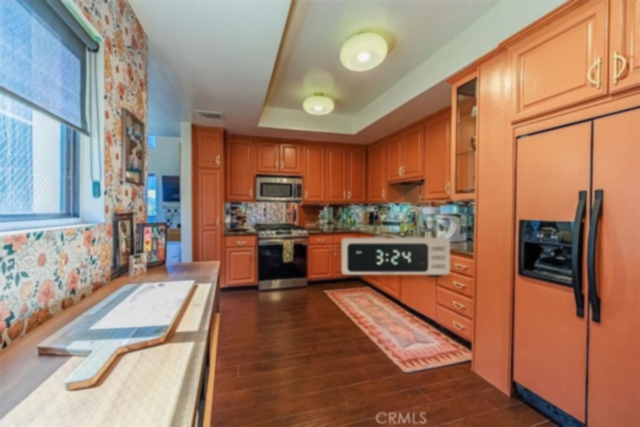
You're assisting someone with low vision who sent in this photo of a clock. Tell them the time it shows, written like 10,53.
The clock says 3,24
